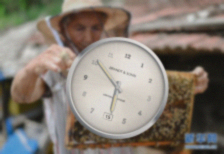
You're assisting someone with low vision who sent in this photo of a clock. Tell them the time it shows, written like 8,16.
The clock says 5,51
